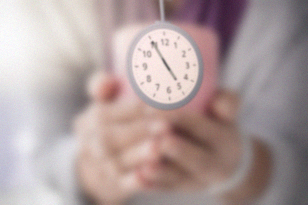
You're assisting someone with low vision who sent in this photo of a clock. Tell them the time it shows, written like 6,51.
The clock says 4,55
